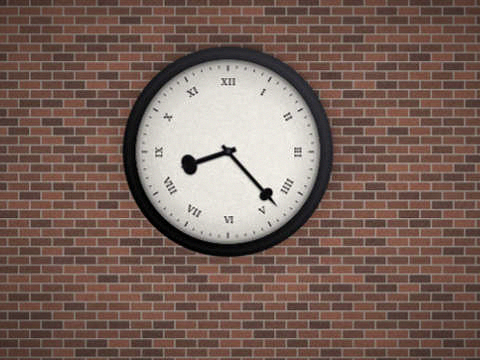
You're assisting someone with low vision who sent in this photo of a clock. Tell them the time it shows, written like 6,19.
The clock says 8,23
